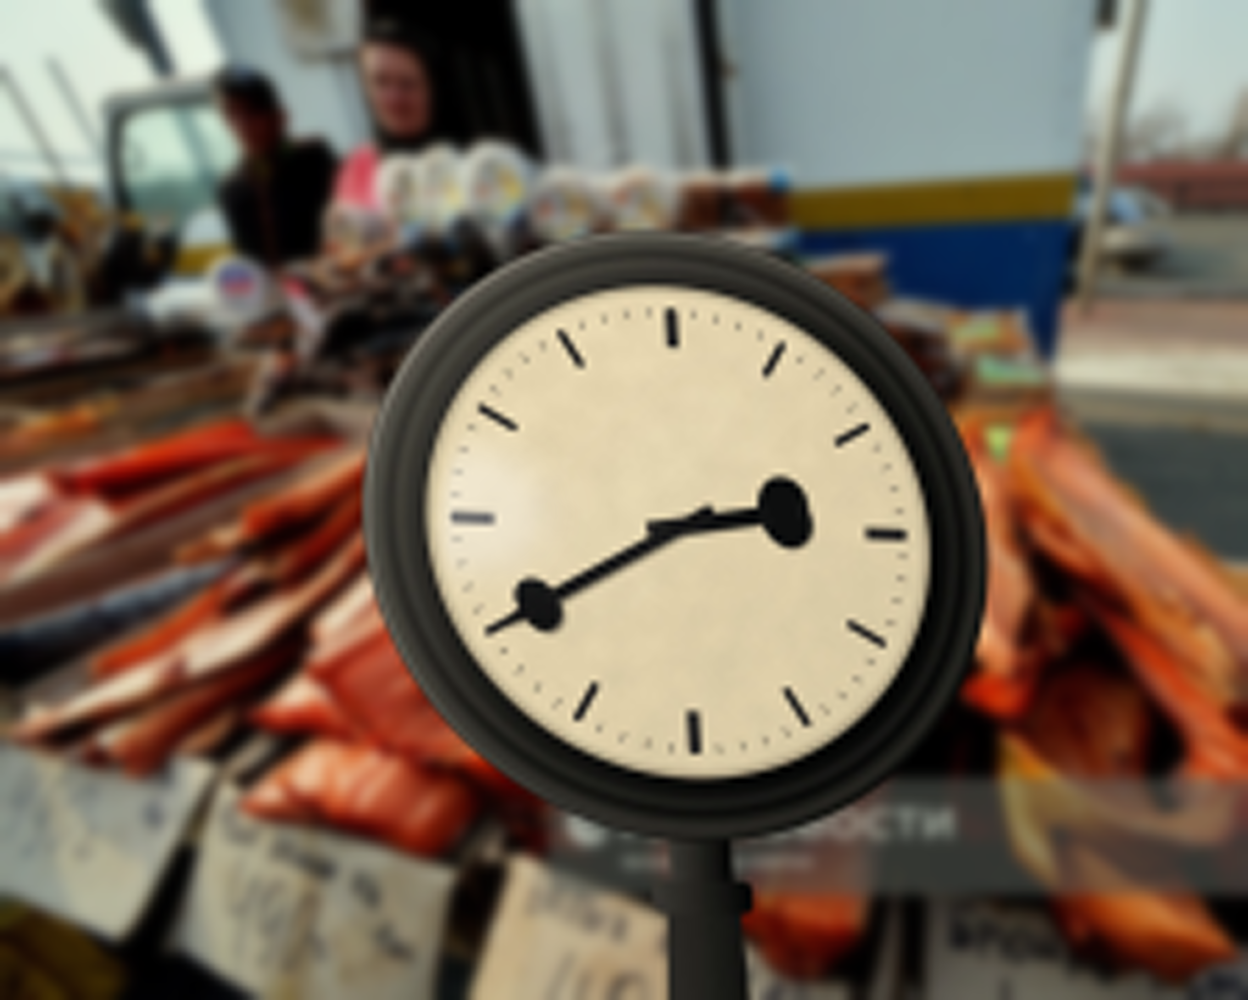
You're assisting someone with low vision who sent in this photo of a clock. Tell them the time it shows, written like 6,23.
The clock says 2,40
